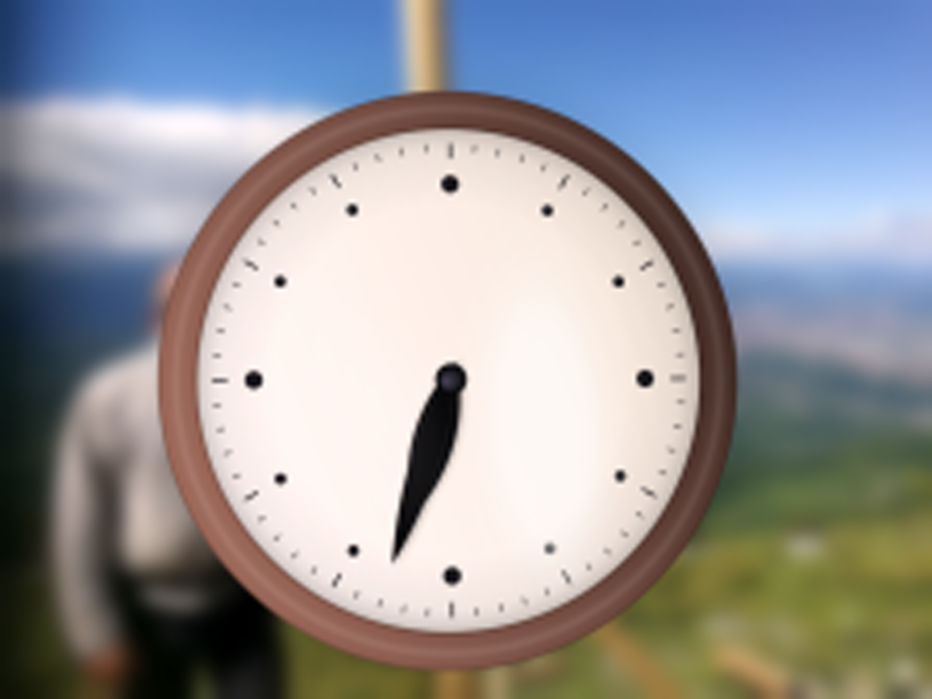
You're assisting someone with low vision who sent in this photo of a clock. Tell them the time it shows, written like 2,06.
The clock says 6,33
